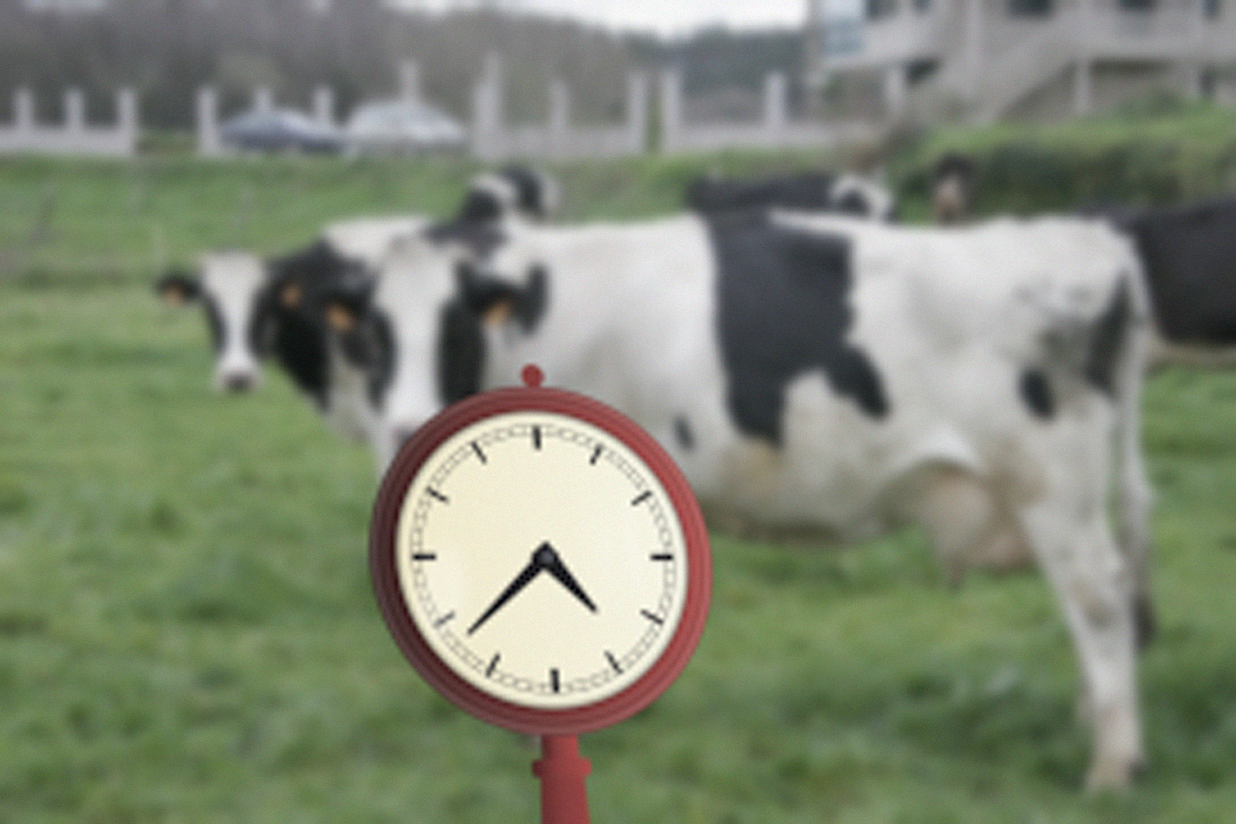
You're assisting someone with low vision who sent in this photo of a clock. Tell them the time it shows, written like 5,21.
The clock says 4,38
